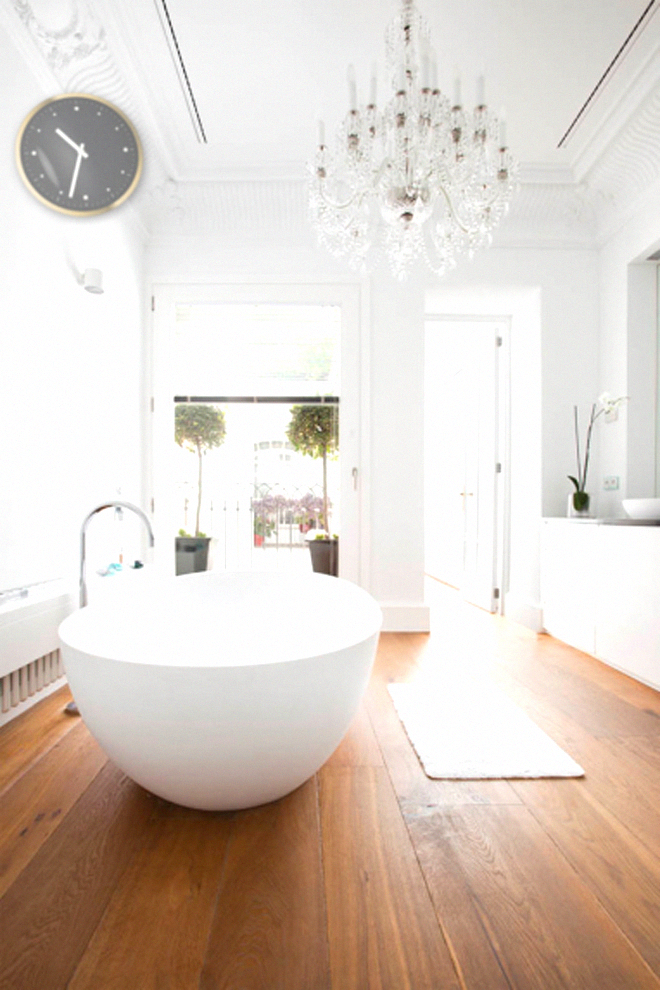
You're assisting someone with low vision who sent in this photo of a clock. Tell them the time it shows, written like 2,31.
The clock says 10,33
